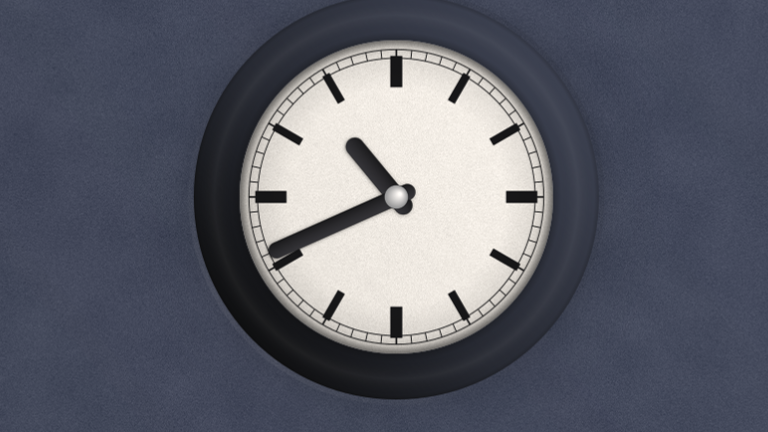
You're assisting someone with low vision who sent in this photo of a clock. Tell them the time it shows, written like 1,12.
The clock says 10,41
